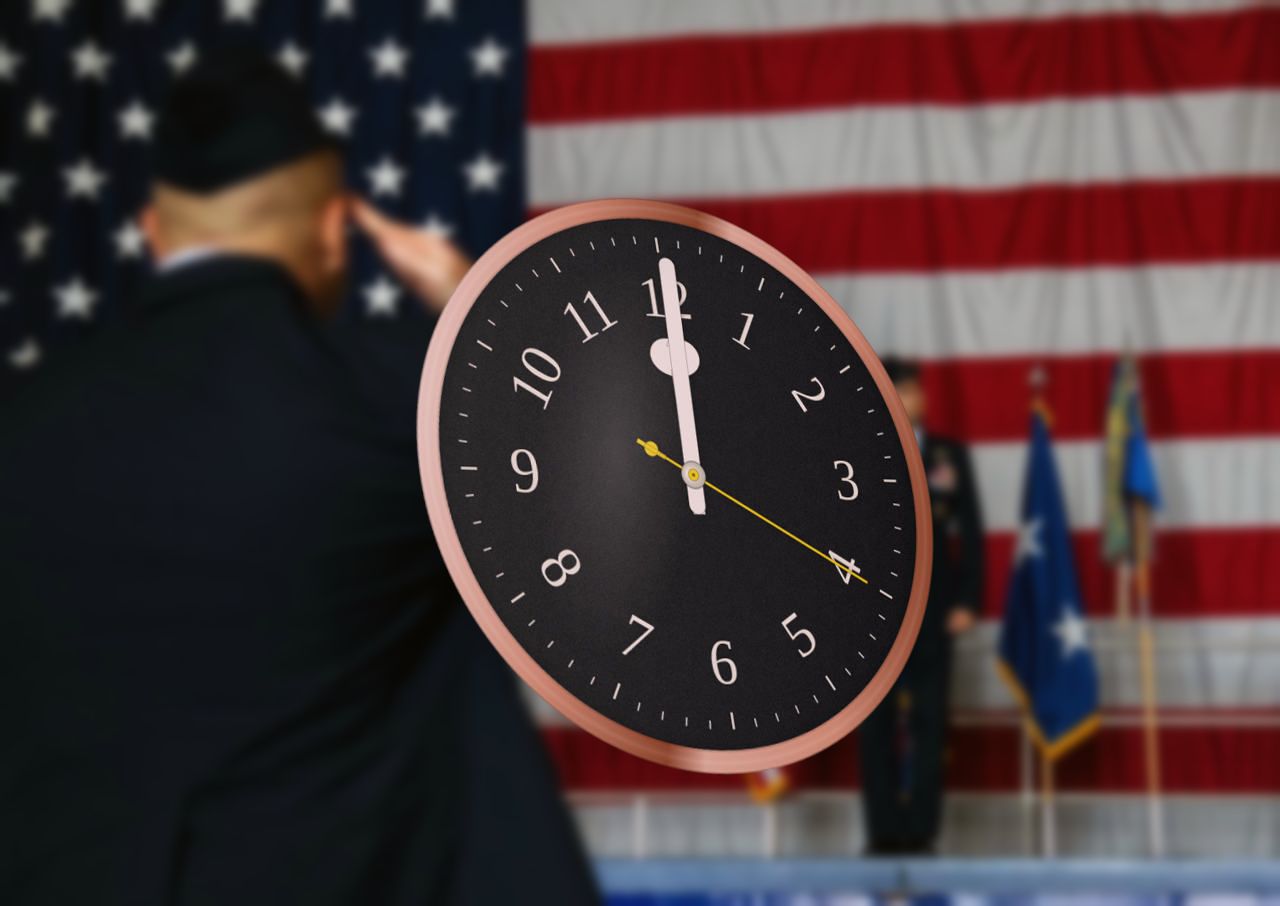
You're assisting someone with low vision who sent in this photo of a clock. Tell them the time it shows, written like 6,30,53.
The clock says 12,00,20
